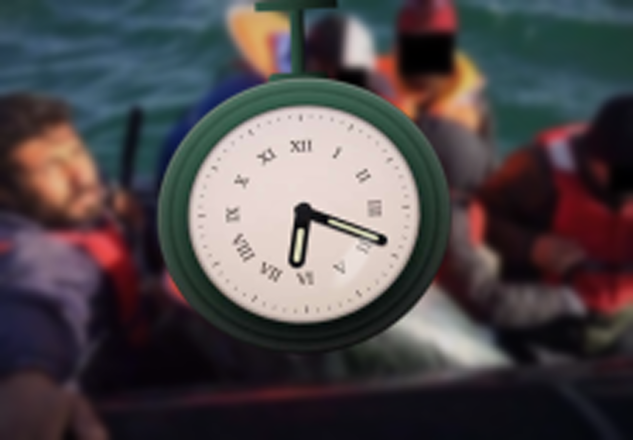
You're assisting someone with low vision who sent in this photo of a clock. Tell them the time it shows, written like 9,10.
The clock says 6,19
